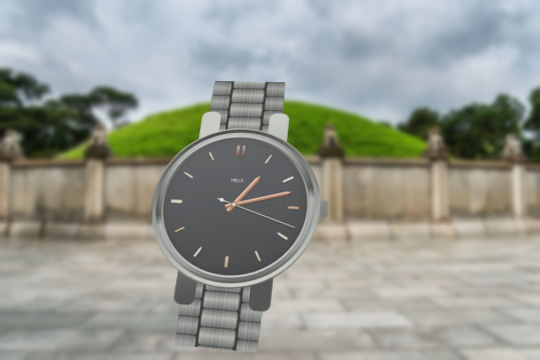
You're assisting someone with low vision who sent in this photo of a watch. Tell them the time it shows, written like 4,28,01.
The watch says 1,12,18
